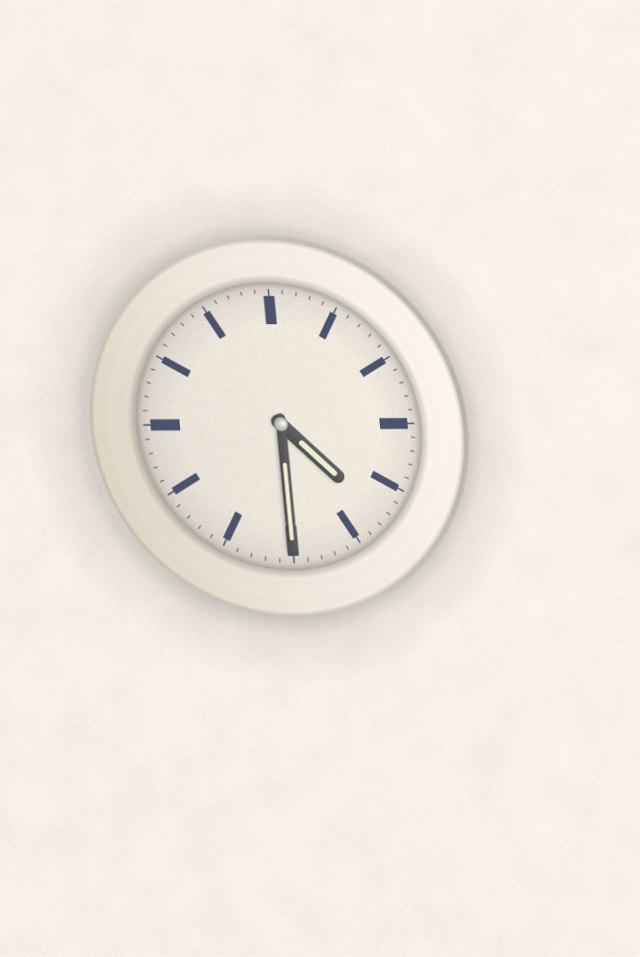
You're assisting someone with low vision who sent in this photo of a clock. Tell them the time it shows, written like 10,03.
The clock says 4,30
